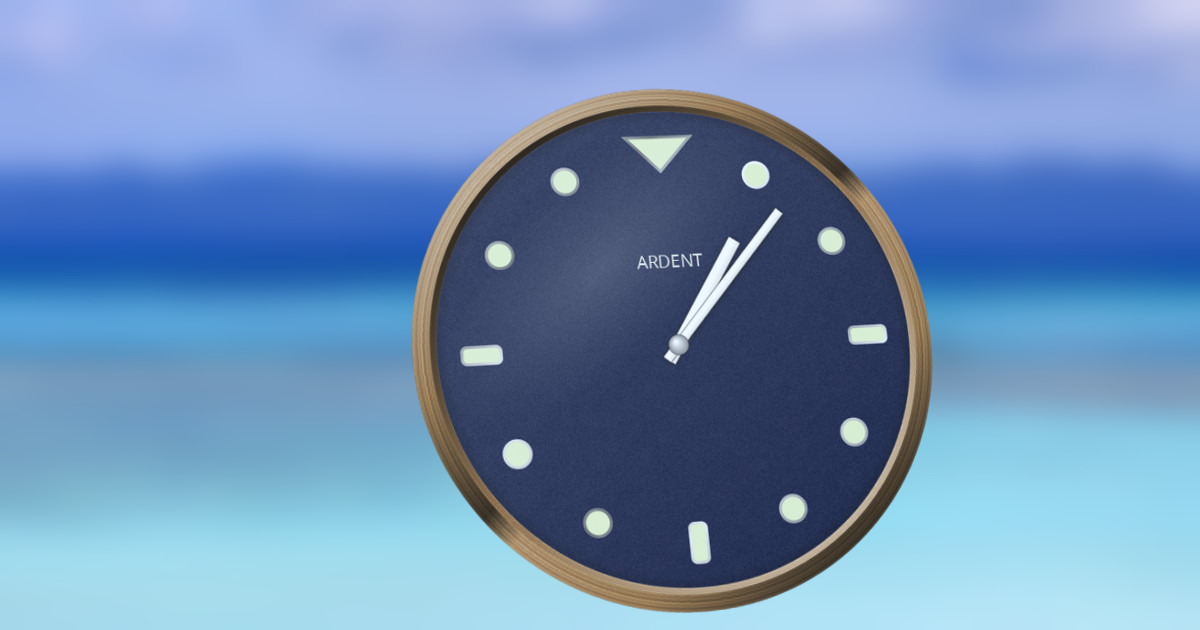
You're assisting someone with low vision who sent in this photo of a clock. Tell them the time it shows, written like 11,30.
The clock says 1,07
